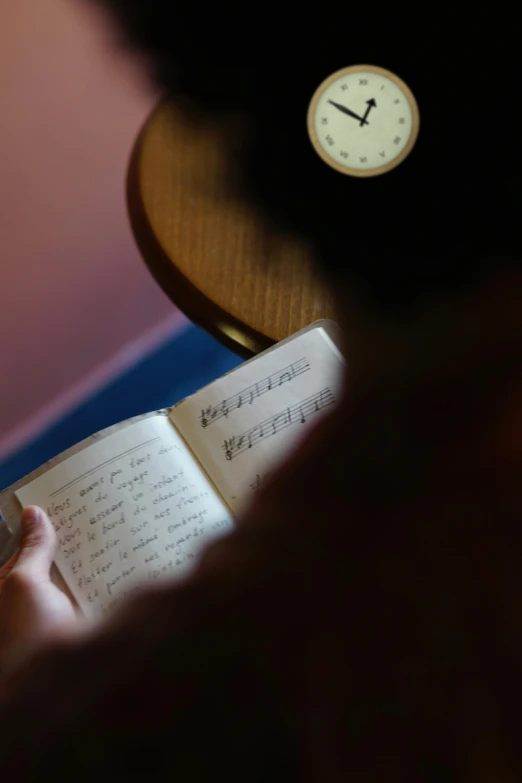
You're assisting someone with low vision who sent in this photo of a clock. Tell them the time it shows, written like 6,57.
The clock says 12,50
